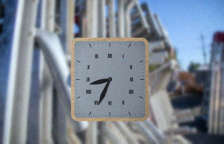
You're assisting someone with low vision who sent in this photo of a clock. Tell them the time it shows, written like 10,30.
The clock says 8,34
